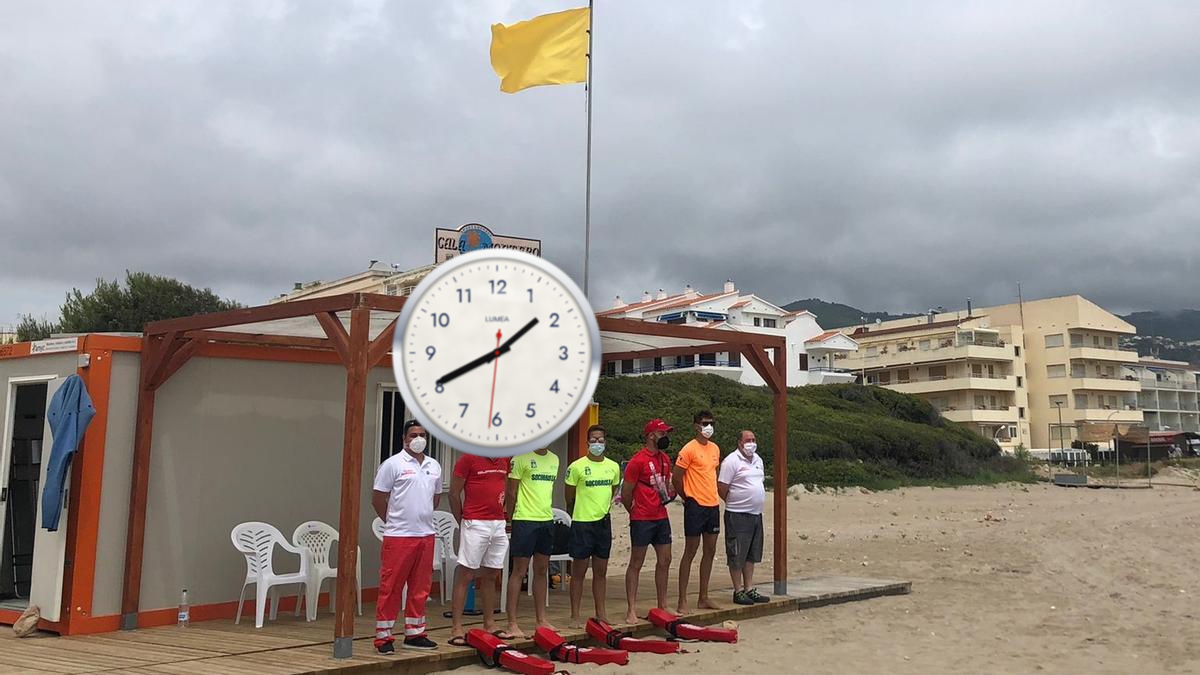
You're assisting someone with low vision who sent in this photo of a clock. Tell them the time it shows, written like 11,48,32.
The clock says 1,40,31
